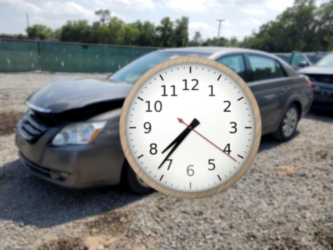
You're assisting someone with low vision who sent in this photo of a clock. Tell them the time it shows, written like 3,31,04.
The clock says 7,36,21
